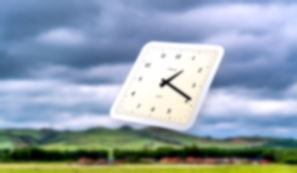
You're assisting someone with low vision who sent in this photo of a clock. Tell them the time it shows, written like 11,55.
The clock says 1,19
